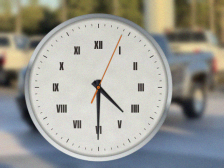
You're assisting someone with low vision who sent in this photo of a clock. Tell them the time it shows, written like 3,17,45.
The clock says 4,30,04
